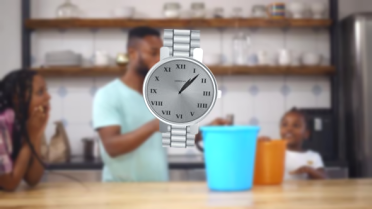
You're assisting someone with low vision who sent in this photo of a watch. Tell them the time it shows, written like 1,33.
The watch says 1,07
